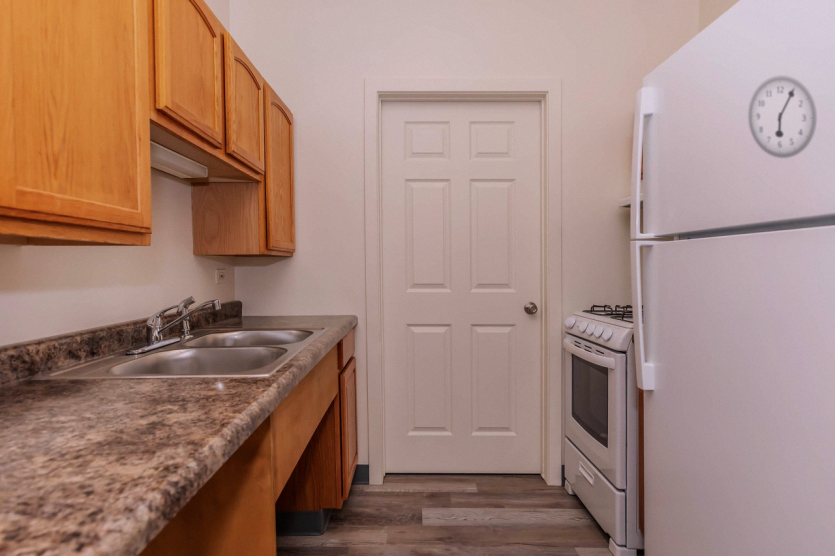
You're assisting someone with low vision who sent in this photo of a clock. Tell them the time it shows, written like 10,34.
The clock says 6,05
